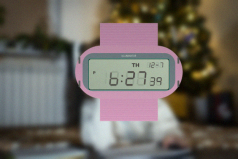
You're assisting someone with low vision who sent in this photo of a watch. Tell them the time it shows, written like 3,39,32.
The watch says 6,27,39
